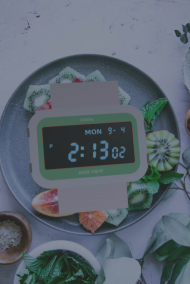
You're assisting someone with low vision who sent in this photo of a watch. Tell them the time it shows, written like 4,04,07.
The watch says 2,13,02
